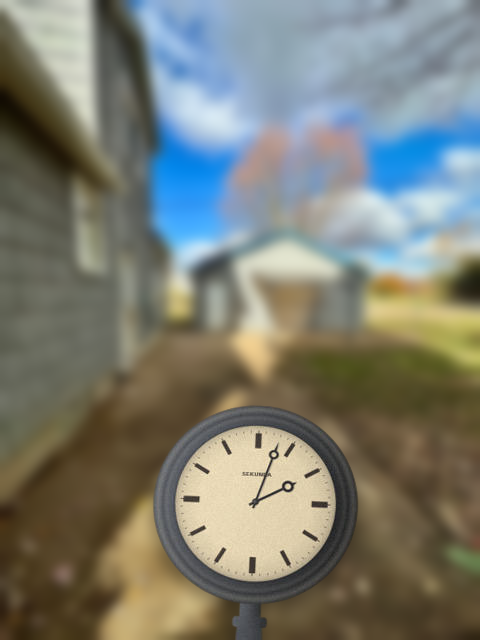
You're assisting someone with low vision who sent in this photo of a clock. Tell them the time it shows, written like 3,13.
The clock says 2,03
